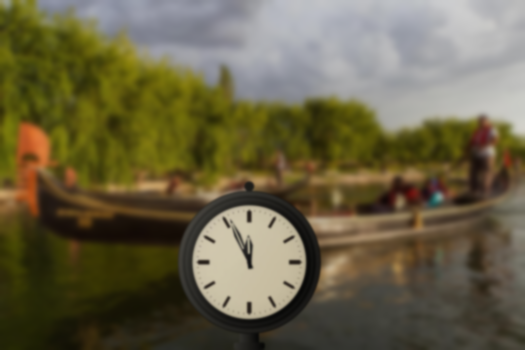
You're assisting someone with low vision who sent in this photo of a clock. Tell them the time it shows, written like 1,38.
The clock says 11,56
